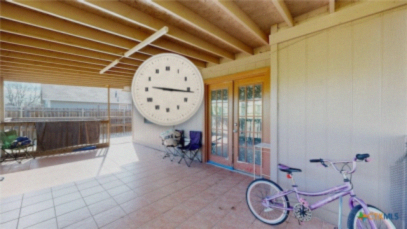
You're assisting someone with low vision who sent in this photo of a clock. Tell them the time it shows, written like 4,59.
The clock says 9,16
